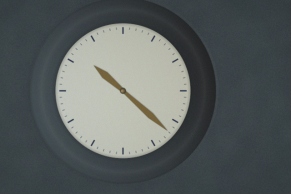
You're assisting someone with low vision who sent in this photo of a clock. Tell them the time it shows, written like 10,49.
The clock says 10,22
